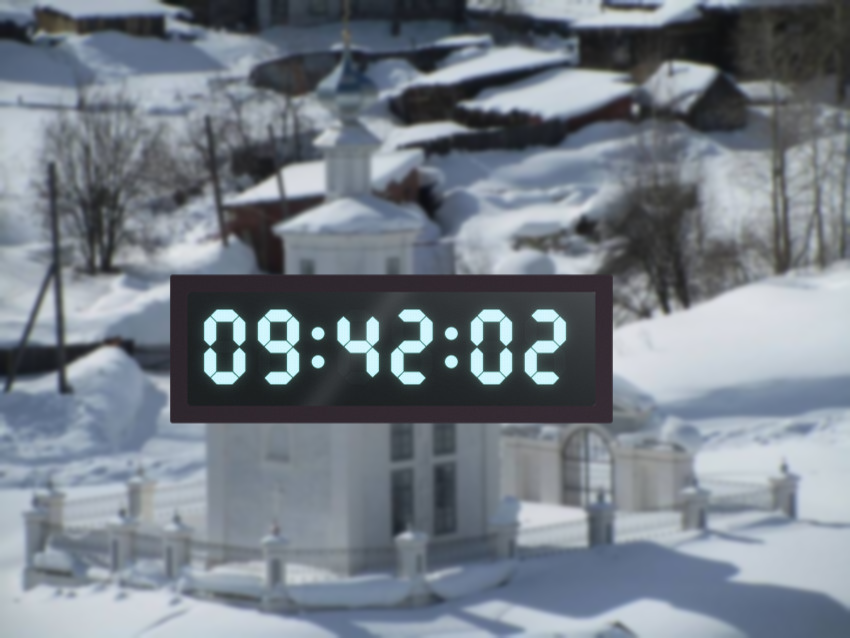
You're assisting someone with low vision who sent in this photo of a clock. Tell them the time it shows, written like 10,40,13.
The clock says 9,42,02
